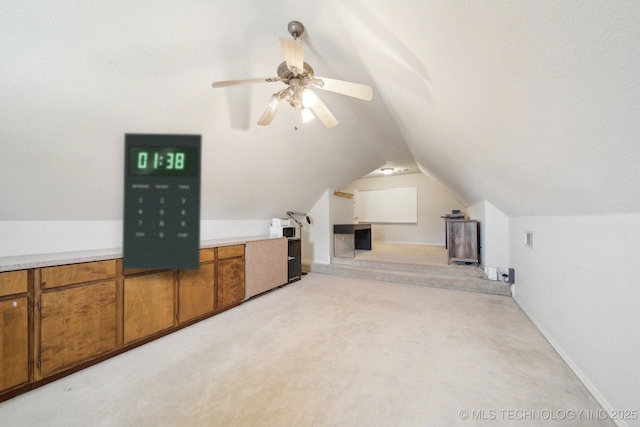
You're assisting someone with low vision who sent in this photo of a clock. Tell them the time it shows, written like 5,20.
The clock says 1,38
